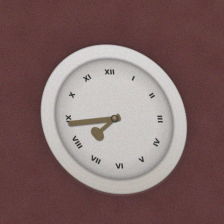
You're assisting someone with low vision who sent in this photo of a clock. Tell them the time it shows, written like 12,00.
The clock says 7,44
